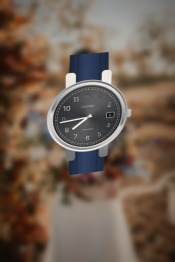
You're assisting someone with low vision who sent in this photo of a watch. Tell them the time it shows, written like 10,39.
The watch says 7,44
